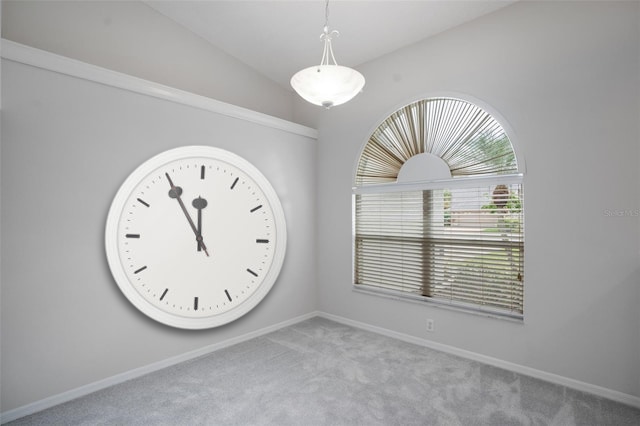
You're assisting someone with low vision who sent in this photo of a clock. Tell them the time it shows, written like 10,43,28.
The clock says 11,54,55
